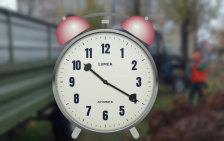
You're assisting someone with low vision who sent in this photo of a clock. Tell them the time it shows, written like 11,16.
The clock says 10,20
